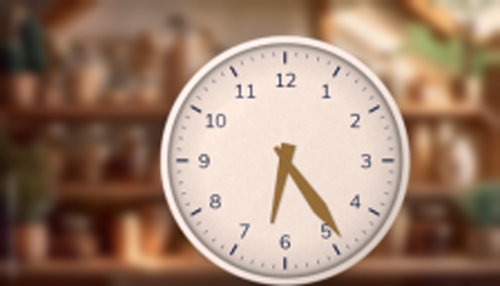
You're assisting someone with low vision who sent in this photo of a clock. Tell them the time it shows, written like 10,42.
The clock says 6,24
